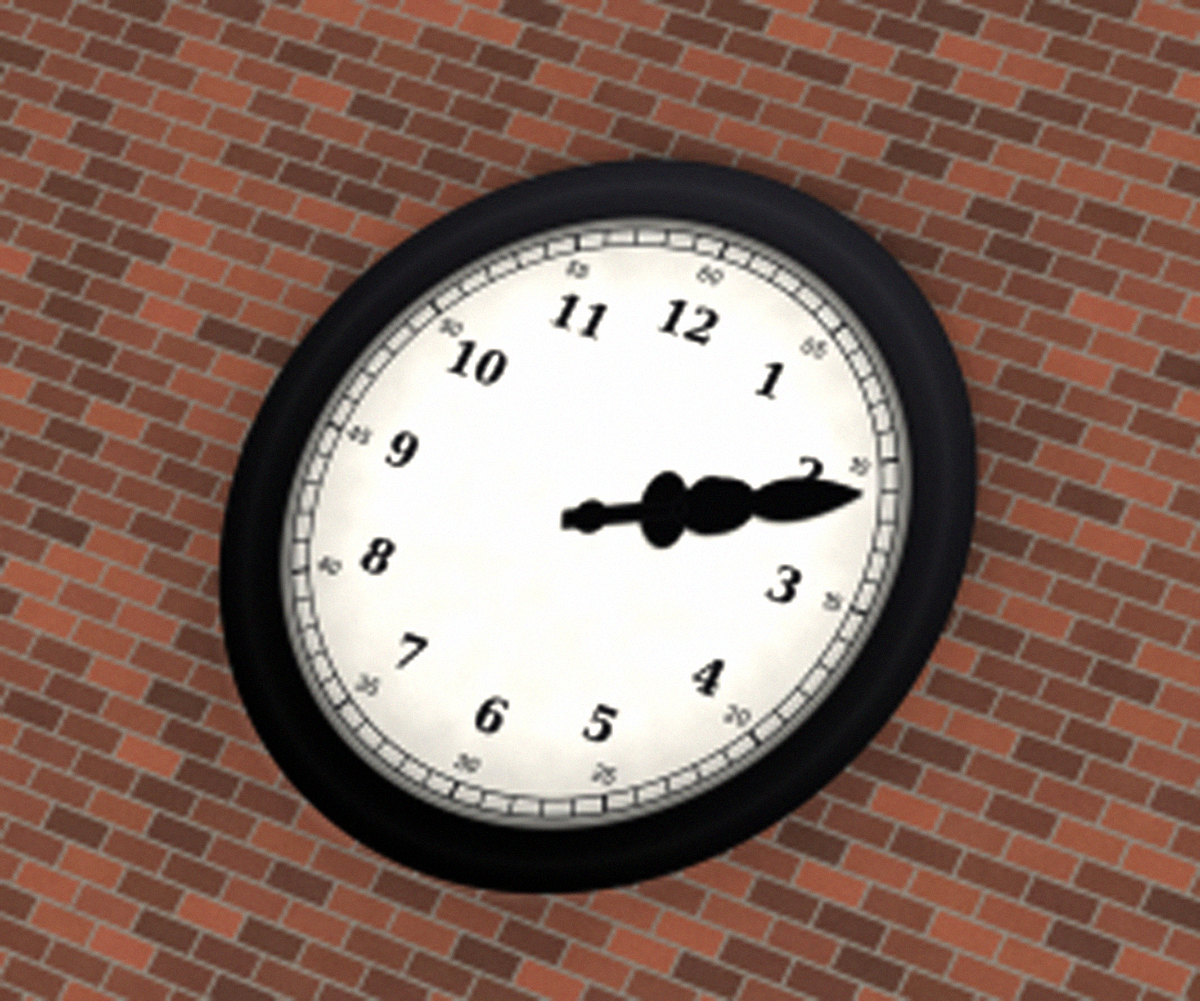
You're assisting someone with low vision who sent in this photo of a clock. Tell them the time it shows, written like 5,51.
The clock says 2,11
